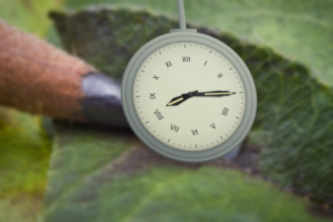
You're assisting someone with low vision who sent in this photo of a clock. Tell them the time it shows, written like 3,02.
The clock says 8,15
